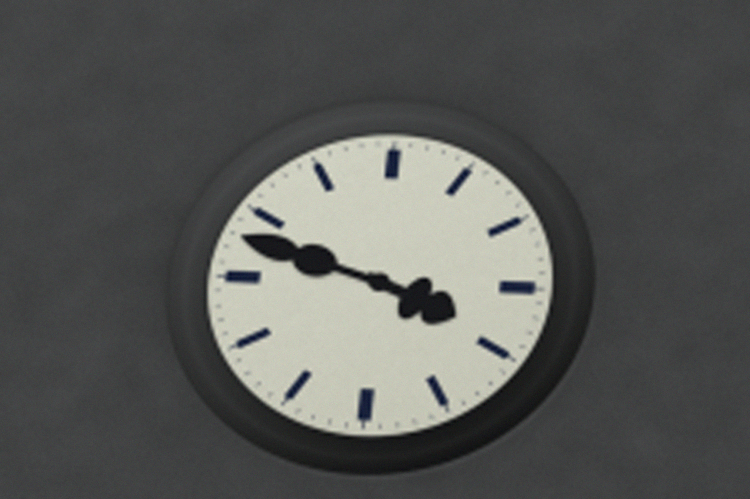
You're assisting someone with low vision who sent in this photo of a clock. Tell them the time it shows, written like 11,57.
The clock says 3,48
